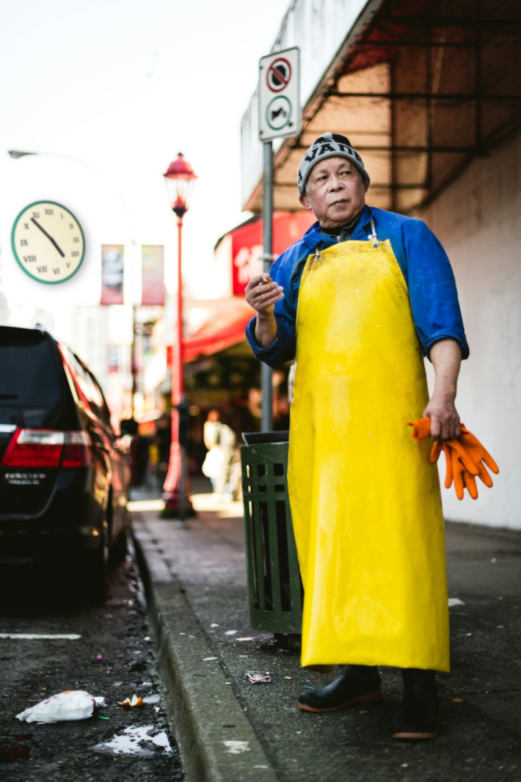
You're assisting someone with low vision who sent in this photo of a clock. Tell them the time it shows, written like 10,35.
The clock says 4,53
